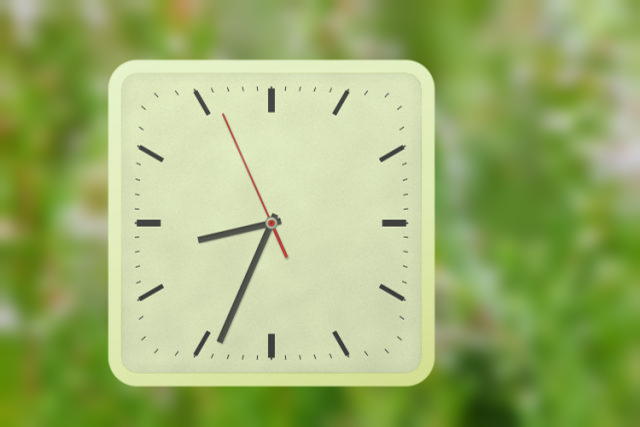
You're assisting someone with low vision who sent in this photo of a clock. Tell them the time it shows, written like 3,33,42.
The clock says 8,33,56
